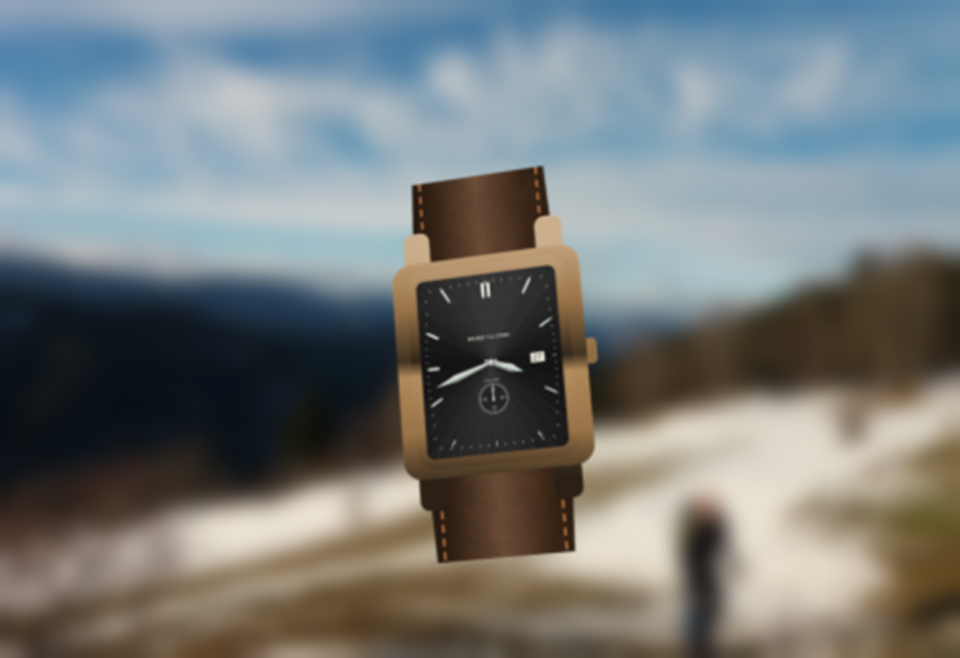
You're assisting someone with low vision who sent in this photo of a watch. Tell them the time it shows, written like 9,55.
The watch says 3,42
